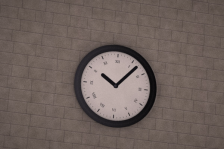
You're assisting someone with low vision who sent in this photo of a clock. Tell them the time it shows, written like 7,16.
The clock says 10,07
